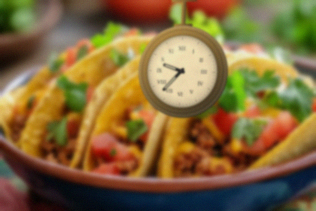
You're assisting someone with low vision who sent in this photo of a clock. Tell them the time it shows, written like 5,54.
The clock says 9,37
